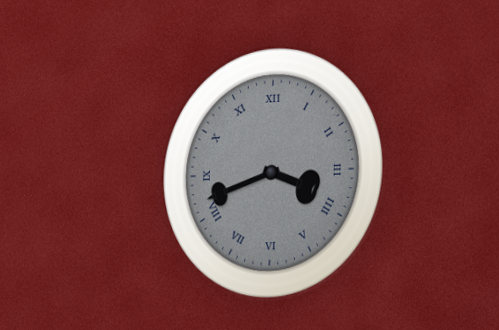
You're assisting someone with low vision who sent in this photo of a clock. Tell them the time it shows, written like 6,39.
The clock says 3,42
